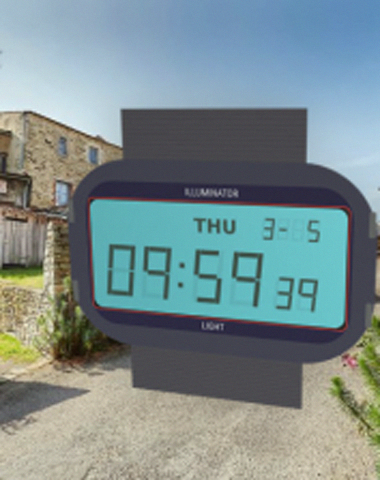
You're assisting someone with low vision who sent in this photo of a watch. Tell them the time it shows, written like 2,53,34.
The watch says 9,59,39
